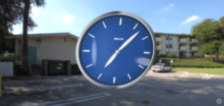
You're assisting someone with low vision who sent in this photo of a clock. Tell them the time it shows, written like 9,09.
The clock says 7,07
